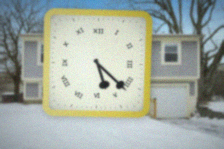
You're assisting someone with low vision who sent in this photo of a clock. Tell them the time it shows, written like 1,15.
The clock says 5,22
